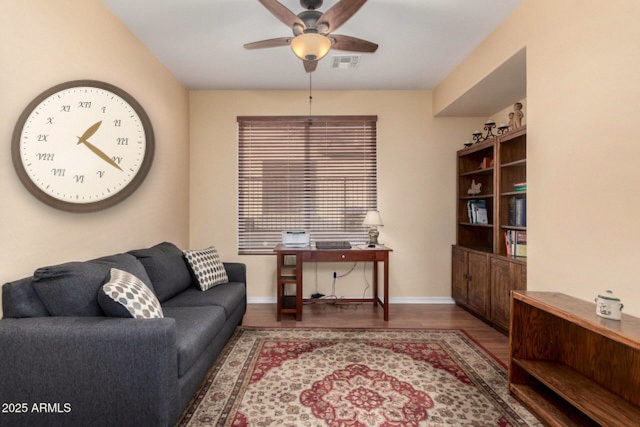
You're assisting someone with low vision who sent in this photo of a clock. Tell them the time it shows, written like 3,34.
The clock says 1,21
